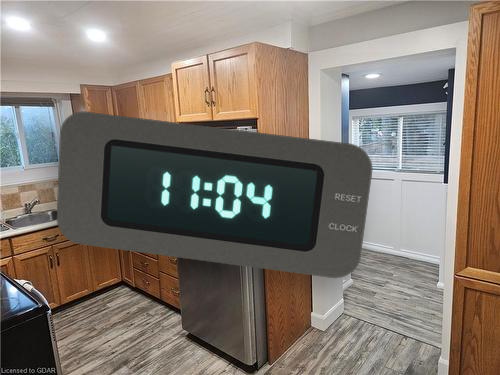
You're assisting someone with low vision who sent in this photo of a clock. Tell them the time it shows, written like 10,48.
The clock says 11,04
